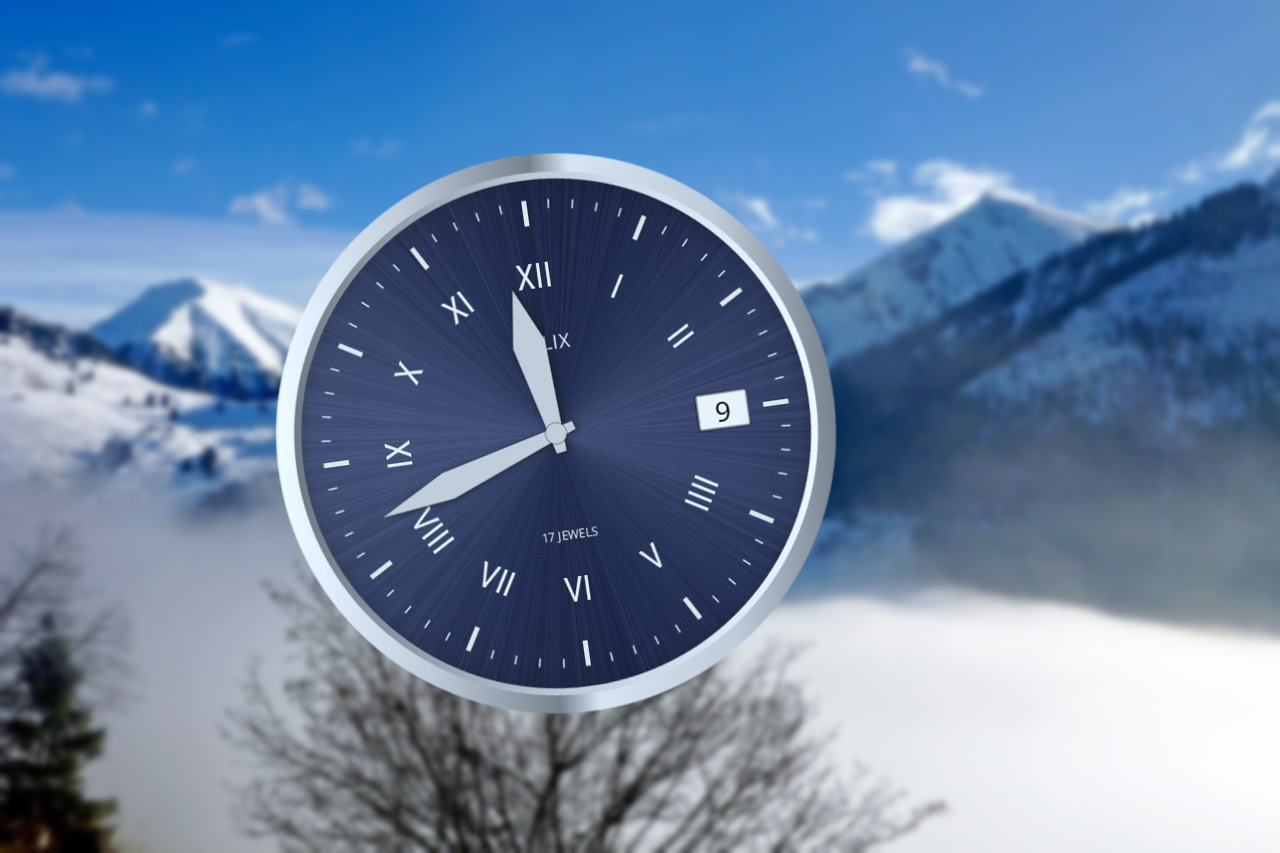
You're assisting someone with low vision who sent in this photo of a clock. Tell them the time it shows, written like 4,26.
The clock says 11,42
